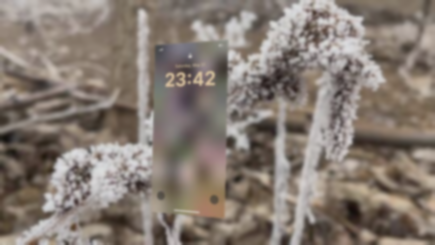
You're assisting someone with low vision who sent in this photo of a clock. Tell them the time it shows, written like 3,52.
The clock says 23,42
